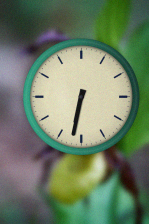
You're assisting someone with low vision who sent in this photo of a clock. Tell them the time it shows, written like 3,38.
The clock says 6,32
